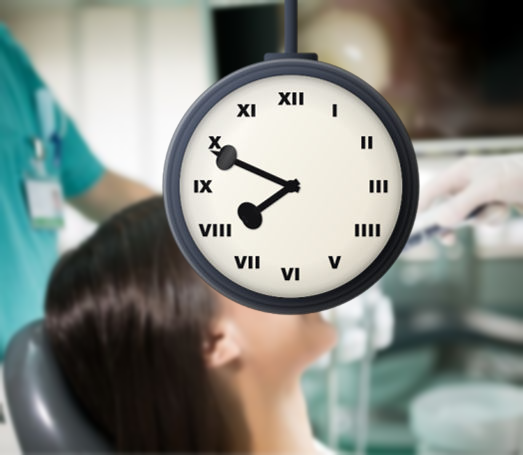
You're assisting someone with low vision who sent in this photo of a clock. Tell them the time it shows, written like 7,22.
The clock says 7,49
